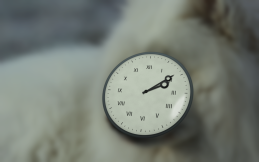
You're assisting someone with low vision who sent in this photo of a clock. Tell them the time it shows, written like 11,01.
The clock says 2,09
